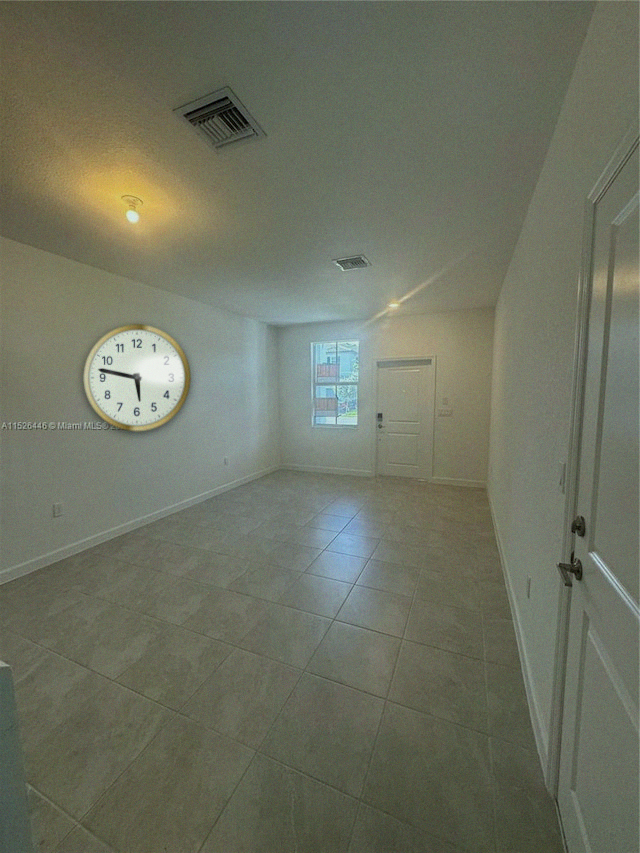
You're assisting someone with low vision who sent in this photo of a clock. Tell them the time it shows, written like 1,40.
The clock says 5,47
